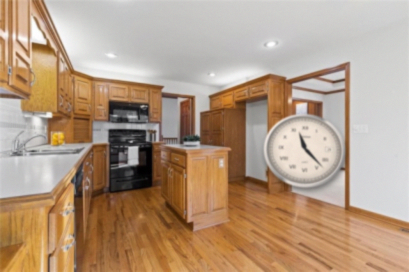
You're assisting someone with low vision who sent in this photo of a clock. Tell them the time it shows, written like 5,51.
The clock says 11,23
